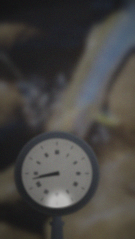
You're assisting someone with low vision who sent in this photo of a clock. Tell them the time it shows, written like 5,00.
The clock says 8,43
